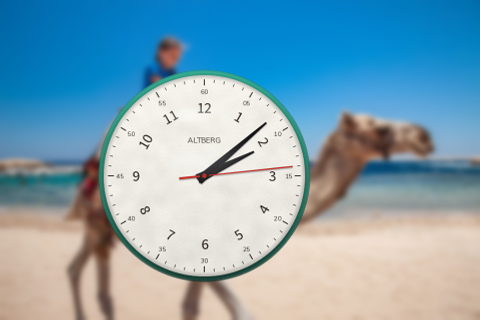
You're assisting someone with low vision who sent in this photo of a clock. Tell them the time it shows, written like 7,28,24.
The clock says 2,08,14
